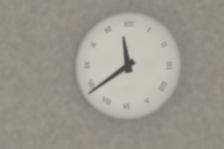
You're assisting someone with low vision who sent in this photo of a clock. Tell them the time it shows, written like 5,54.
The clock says 11,39
